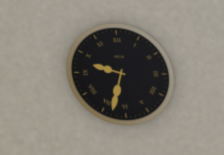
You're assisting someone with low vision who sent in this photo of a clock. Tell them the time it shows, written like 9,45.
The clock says 9,33
